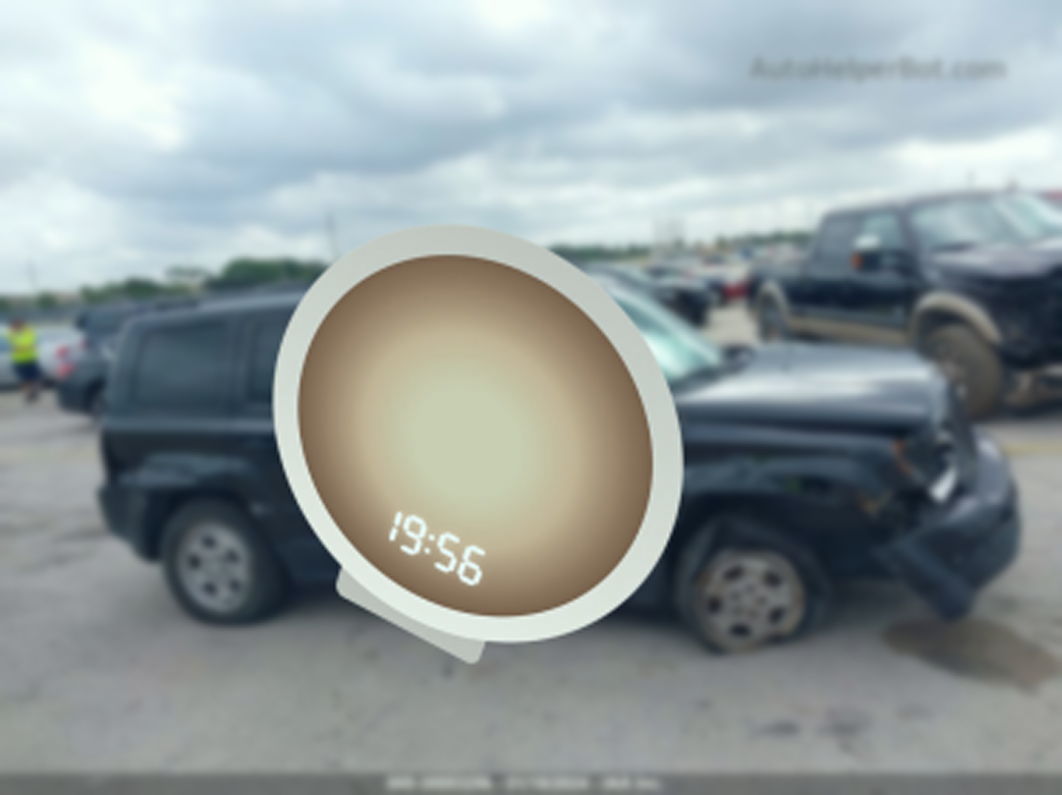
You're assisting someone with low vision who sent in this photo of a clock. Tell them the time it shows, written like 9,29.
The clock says 19,56
